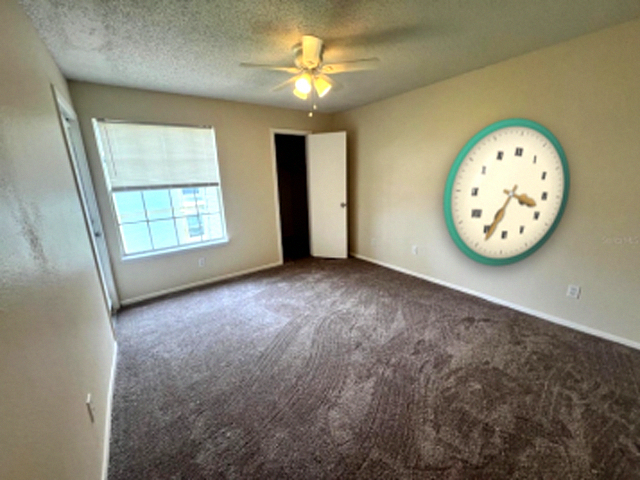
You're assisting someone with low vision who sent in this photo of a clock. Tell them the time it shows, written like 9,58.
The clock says 3,34
